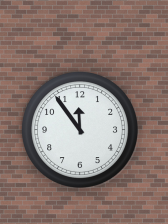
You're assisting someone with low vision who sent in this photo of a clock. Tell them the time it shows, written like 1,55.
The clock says 11,54
